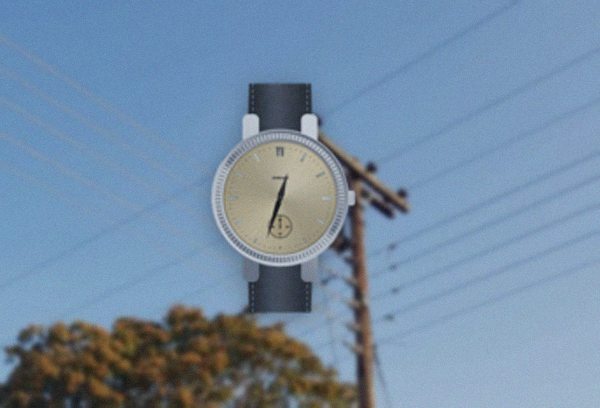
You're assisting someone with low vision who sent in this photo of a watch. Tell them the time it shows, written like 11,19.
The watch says 12,33
